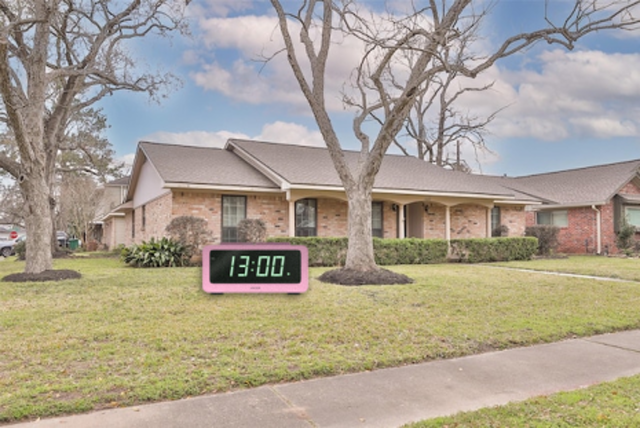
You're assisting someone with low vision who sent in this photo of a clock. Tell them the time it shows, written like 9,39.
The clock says 13,00
